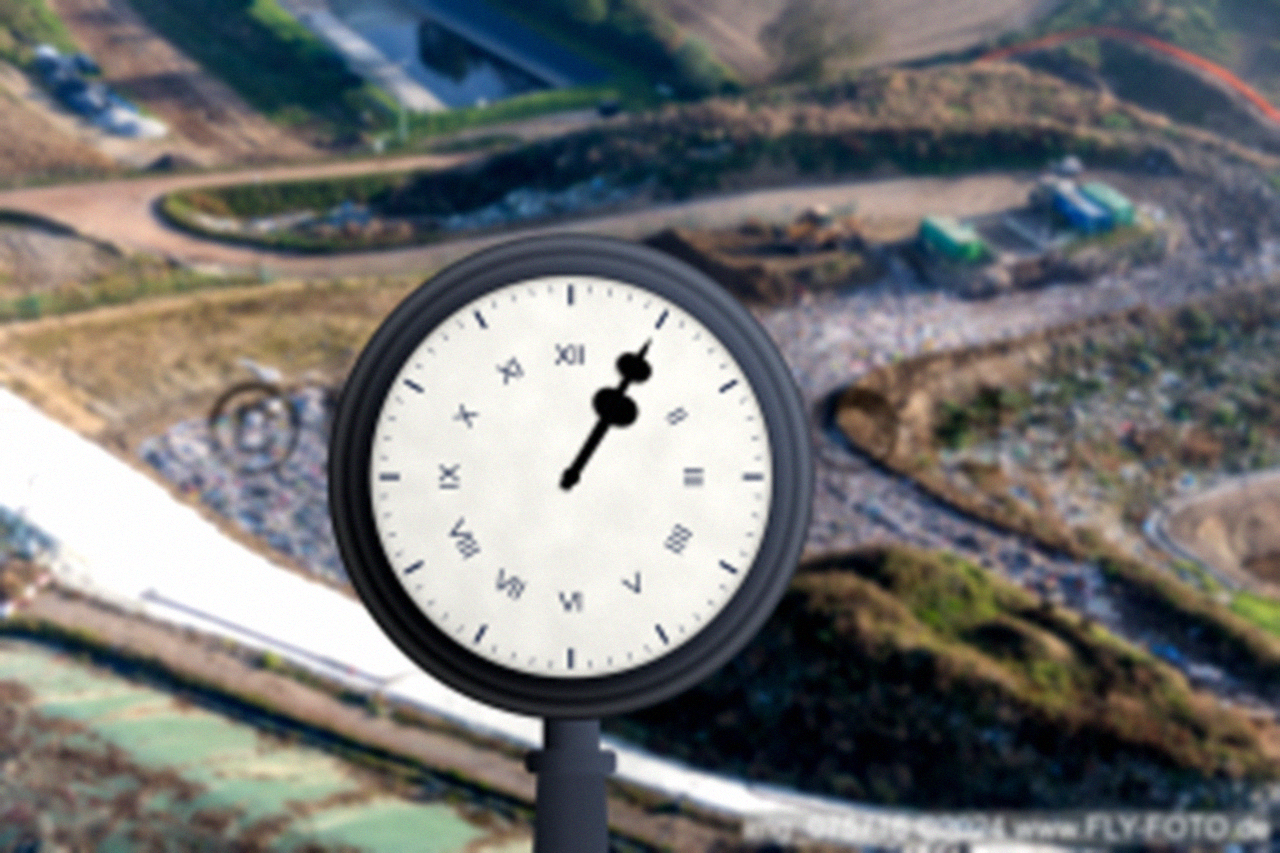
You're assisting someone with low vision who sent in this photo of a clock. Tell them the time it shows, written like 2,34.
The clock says 1,05
